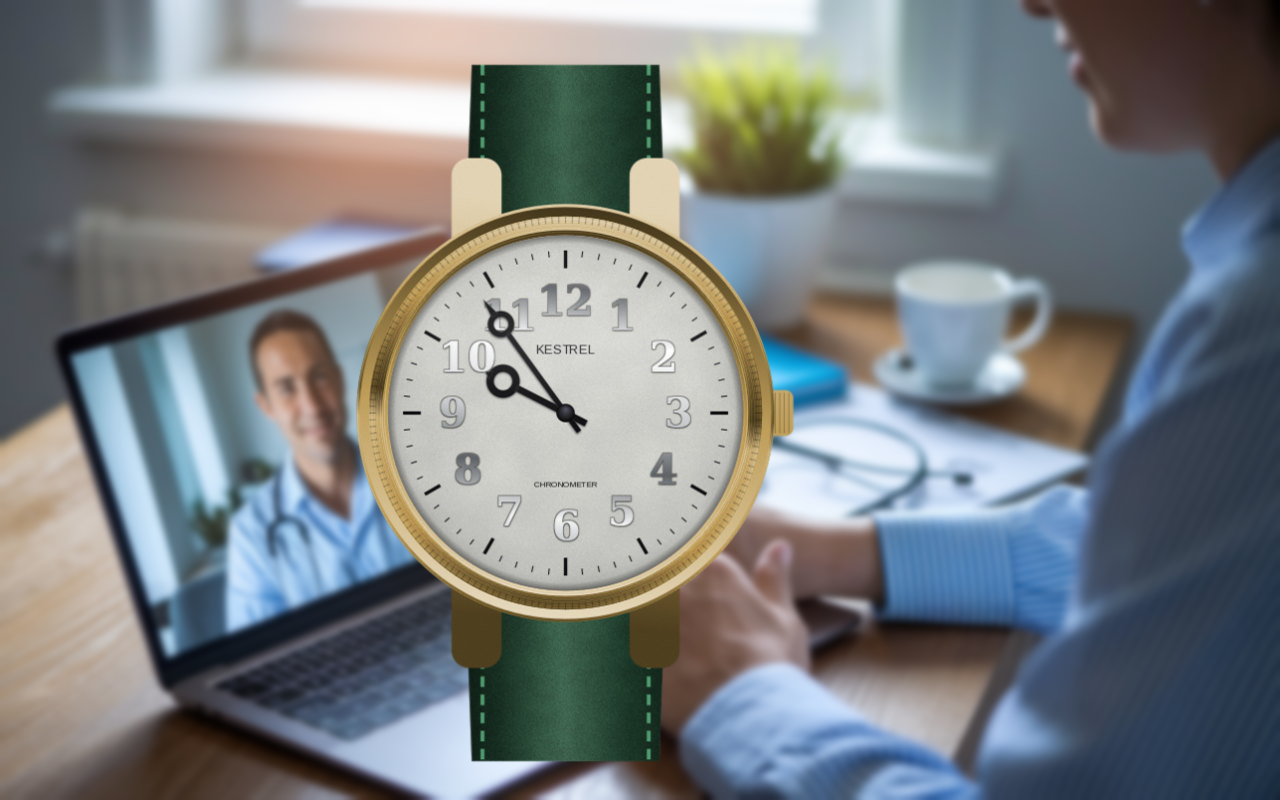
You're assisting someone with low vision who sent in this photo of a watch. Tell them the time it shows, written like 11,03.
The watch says 9,54
